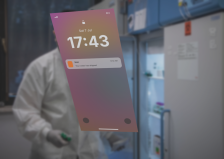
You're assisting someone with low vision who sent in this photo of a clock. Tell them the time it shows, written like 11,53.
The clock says 17,43
